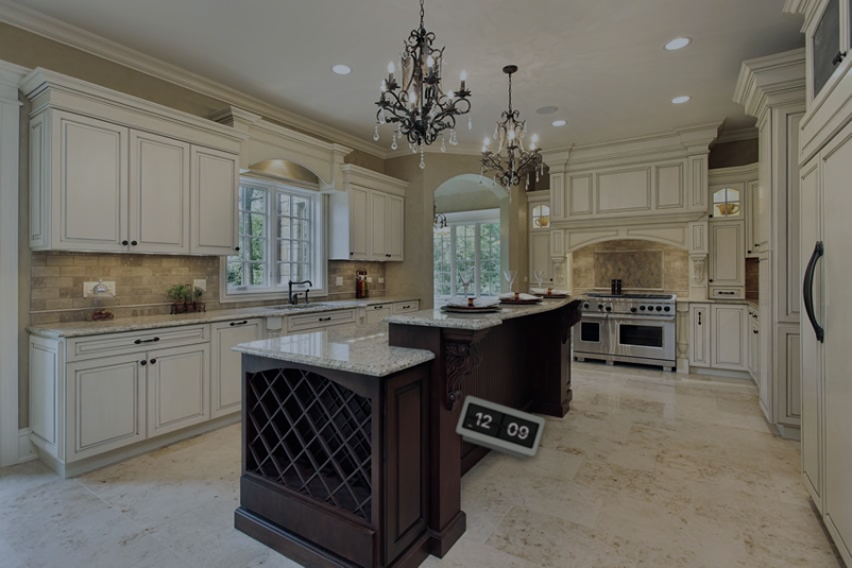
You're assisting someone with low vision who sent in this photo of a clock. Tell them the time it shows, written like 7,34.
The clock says 12,09
